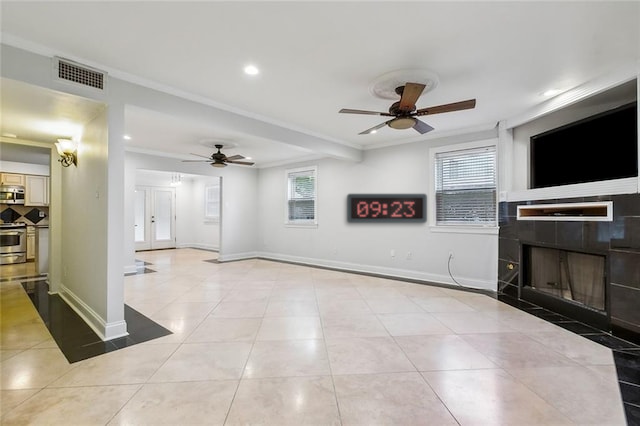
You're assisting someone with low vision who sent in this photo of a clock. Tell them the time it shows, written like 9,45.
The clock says 9,23
